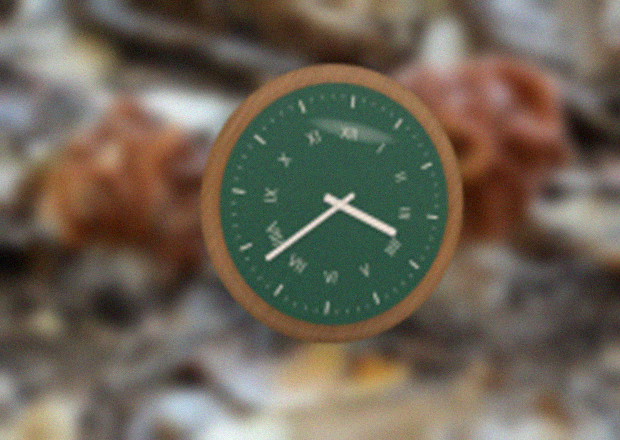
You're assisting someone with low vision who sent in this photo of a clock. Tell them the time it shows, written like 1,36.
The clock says 3,38
